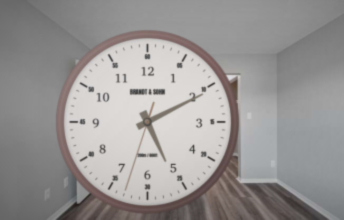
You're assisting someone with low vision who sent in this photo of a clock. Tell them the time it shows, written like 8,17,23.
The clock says 5,10,33
